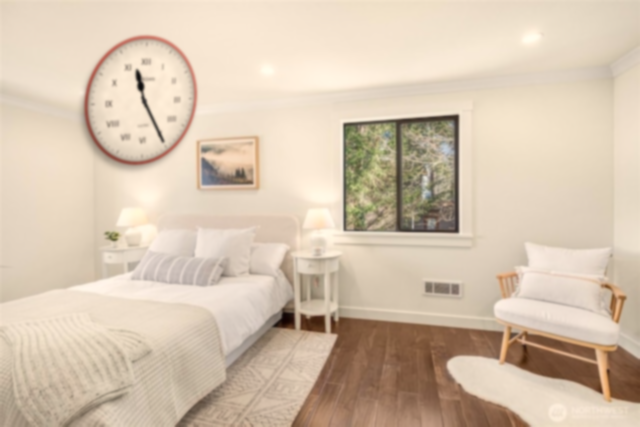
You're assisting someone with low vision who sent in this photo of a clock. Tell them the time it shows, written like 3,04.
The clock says 11,25
